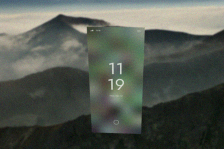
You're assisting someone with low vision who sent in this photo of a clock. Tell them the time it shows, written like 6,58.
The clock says 11,19
